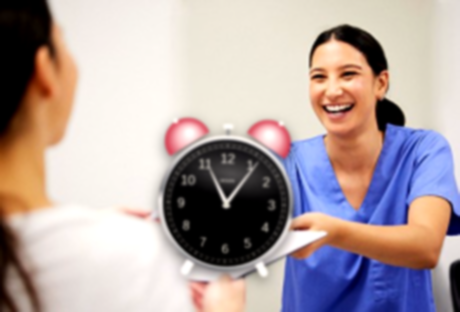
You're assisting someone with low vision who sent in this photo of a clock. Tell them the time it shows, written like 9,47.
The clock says 11,06
